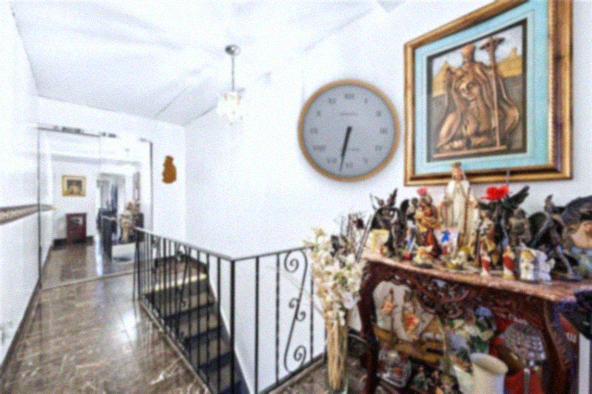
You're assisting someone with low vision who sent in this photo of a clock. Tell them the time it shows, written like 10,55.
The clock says 6,32
